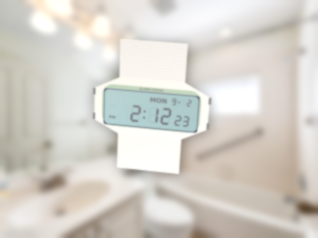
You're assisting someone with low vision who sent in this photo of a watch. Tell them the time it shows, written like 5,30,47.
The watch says 2,12,23
